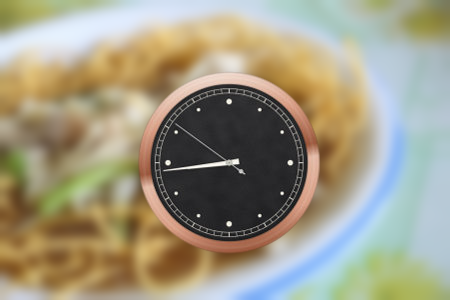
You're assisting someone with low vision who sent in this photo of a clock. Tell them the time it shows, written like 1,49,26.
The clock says 8,43,51
